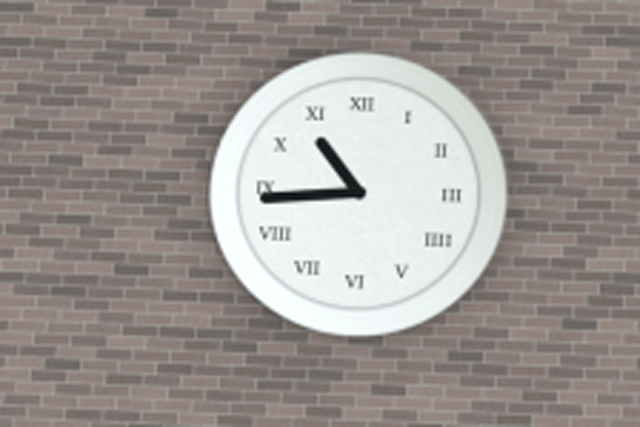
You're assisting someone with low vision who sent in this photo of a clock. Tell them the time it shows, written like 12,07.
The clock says 10,44
